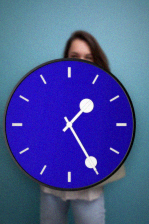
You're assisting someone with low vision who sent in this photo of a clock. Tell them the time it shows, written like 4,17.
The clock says 1,25
